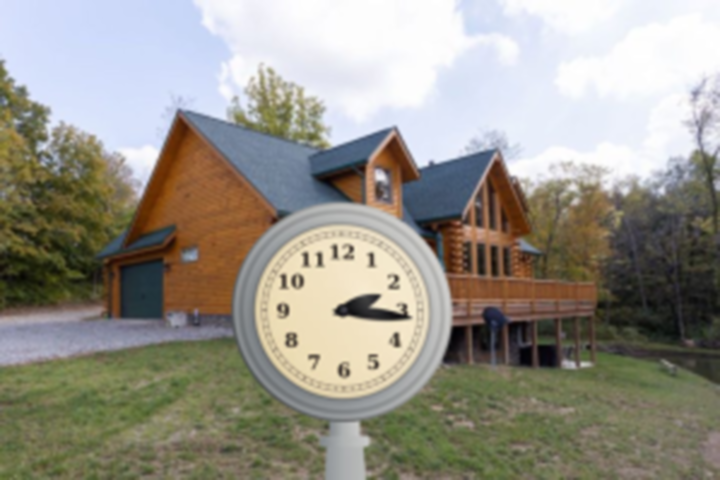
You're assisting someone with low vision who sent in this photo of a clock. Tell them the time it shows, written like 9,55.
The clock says 2,16
